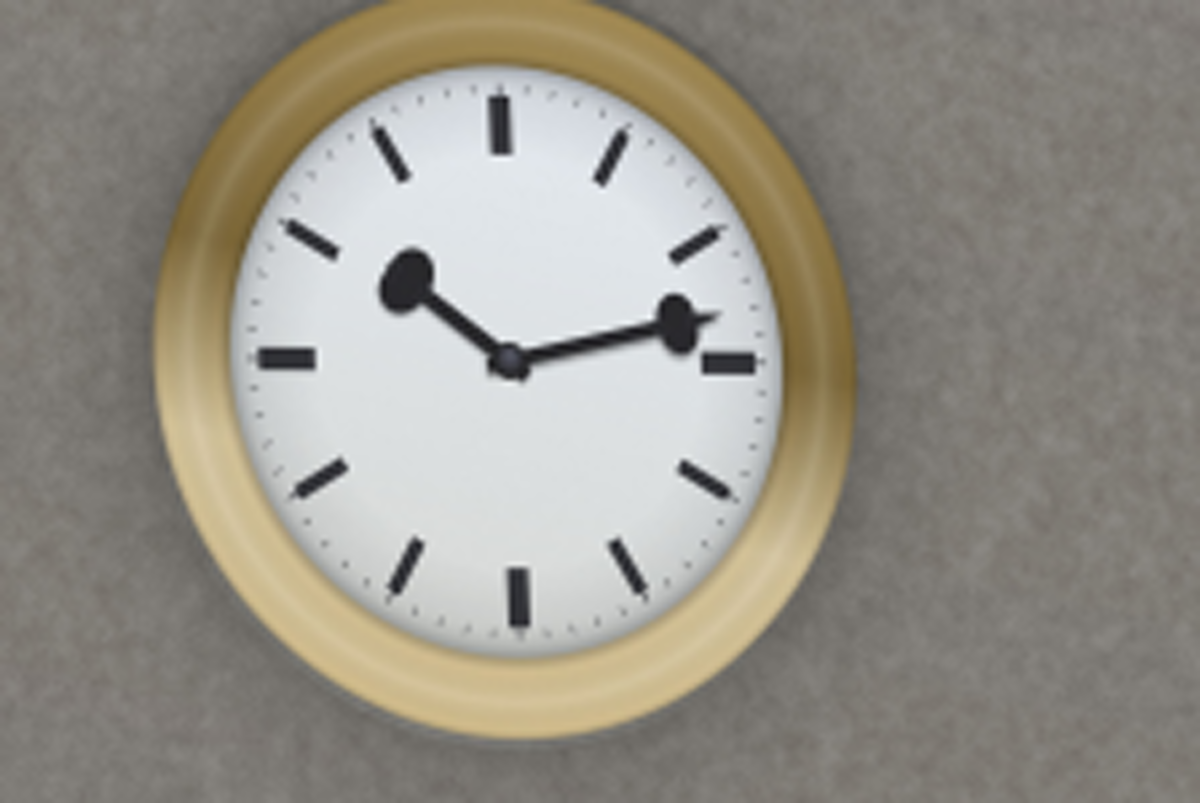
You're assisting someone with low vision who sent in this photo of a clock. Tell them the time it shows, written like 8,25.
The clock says 10,13
